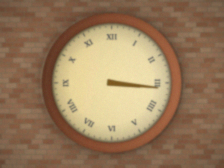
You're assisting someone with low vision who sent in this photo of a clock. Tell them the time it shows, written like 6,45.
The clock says 3,16
